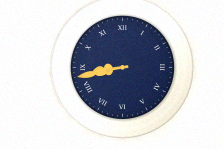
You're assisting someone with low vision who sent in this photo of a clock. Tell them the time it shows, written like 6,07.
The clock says 8,43
